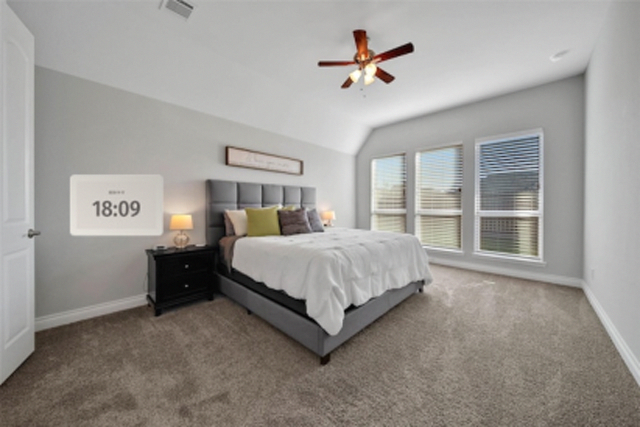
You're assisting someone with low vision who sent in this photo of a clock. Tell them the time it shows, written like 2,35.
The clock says 18,09
